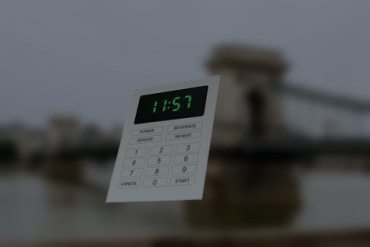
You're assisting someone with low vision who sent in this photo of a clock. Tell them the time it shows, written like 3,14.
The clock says 11,57
